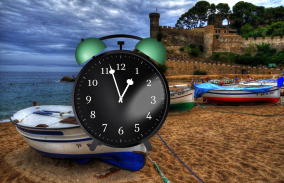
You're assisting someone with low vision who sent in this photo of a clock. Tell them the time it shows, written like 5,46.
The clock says 12,57
